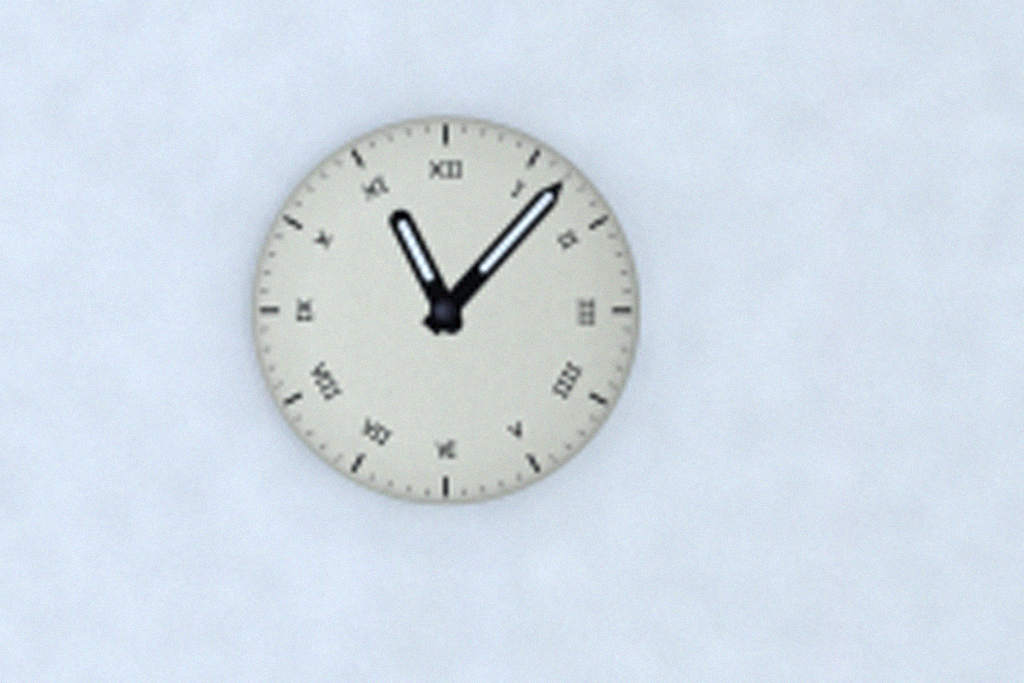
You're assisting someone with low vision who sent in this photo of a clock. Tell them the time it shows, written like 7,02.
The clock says 11,07
